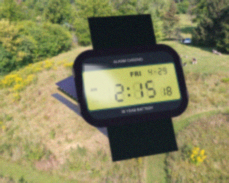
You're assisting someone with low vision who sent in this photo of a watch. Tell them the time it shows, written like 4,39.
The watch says 2,15
